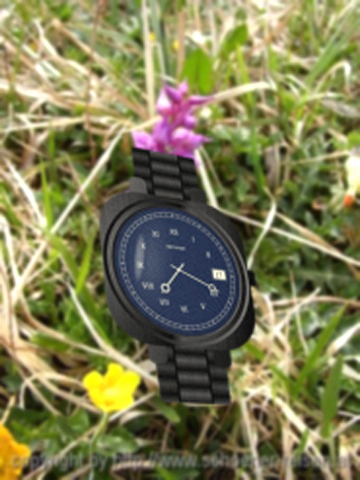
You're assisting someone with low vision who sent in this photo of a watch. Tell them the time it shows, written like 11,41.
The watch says 7,19
